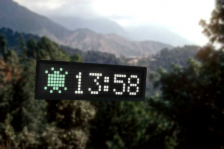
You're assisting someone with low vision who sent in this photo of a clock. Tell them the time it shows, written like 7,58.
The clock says 13,58
